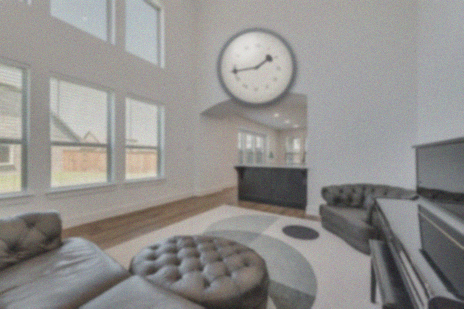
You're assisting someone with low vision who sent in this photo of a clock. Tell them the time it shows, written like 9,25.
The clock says 1,43
